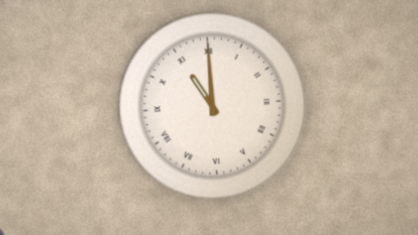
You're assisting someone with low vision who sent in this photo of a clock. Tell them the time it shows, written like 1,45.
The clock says 11,00
